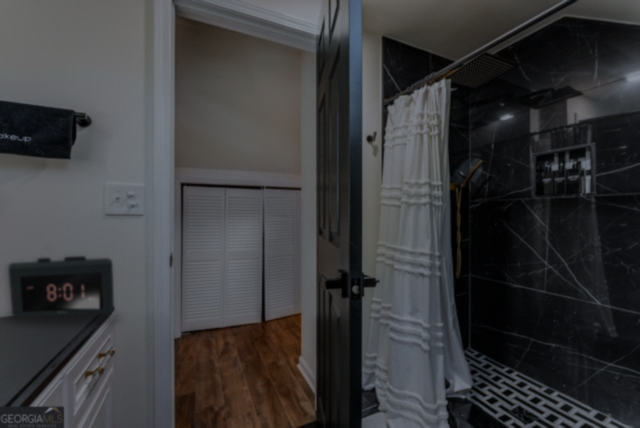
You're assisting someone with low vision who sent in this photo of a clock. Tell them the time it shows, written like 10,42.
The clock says 8,01
